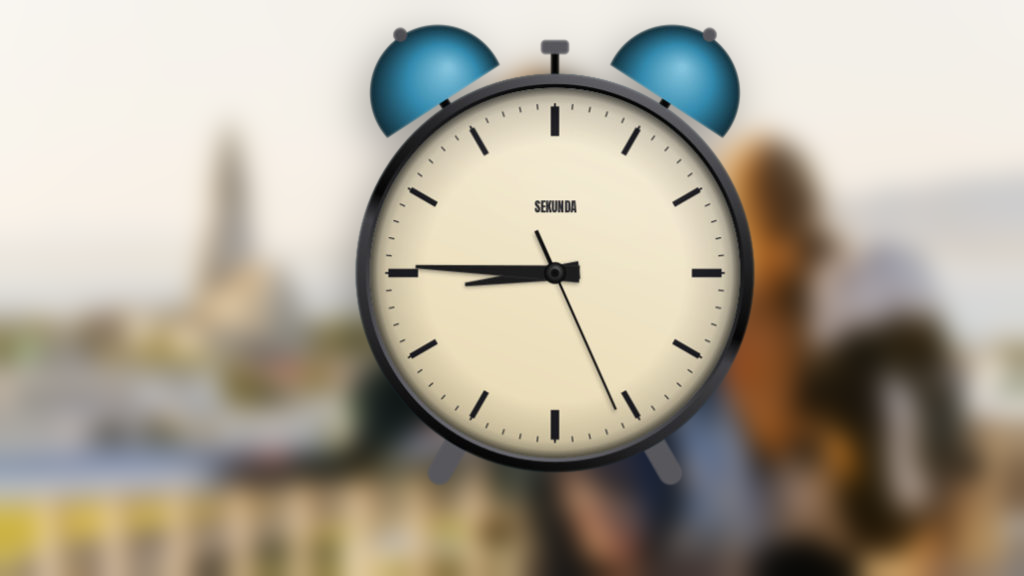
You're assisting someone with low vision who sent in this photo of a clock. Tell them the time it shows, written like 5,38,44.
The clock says 8,45,26
